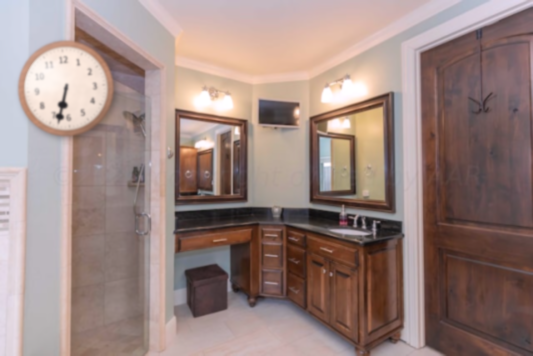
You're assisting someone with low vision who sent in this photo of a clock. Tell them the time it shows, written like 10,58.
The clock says 6,33
